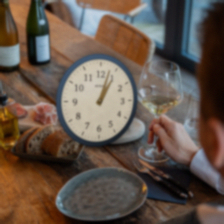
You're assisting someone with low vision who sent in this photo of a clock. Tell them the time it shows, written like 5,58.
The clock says 1,03
